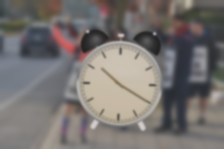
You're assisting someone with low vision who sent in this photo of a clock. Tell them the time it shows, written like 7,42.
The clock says 10,20
